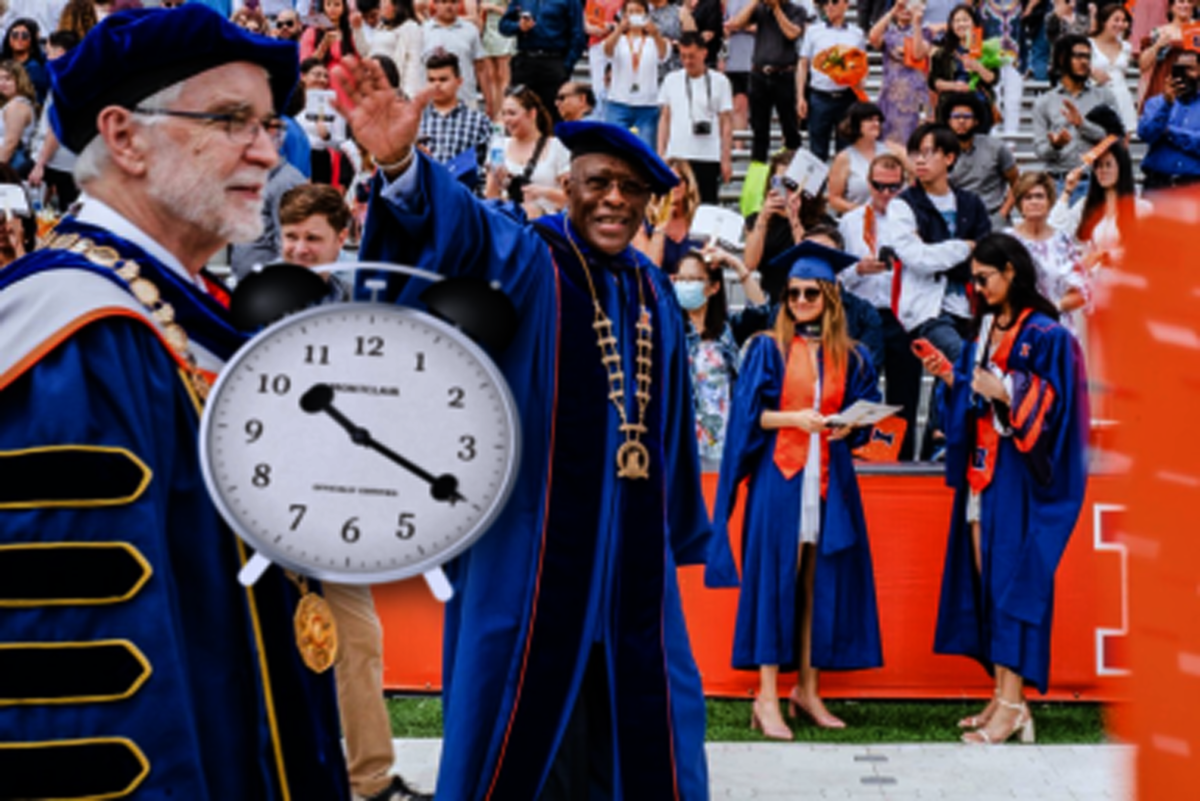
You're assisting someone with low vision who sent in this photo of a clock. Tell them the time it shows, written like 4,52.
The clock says 10,20
